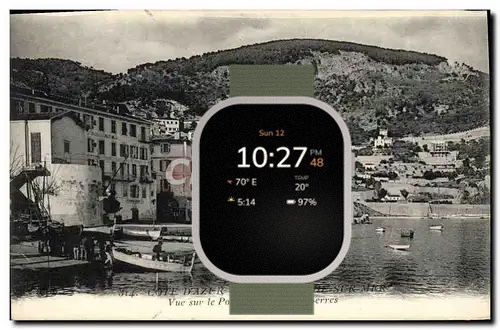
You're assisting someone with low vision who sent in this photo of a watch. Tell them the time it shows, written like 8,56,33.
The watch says 10,27,48
